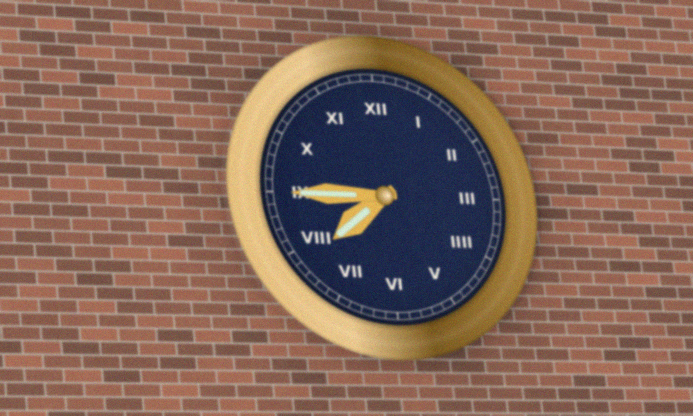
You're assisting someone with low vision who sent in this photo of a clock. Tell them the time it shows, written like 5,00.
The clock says 7,45
